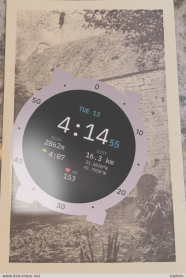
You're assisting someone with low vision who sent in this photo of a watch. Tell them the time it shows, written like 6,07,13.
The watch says 4,14,55
